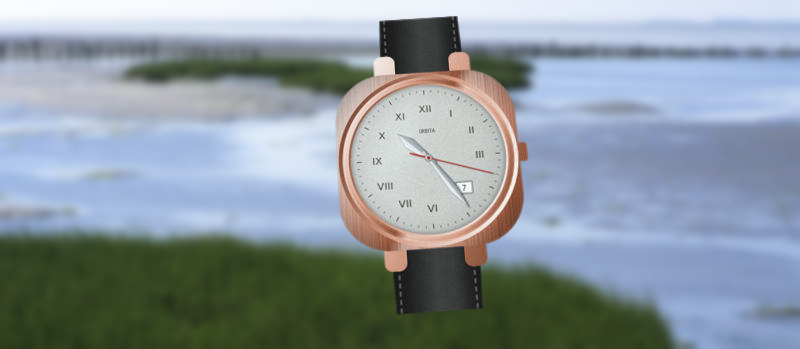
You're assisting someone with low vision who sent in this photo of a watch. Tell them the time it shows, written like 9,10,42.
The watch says 10,24,18
